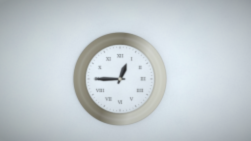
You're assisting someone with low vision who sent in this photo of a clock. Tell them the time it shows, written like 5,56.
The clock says 12,45
